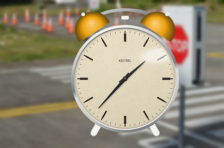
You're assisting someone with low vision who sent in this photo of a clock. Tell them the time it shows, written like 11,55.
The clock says 1,37
